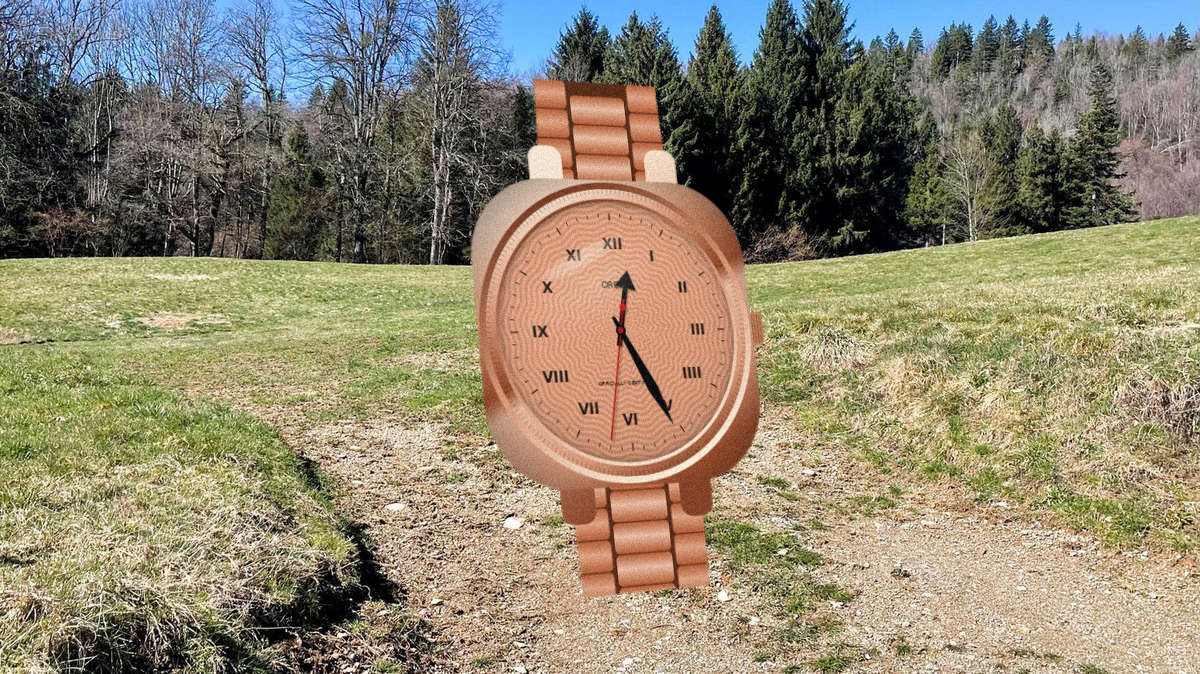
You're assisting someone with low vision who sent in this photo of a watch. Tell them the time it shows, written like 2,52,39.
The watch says 12,25,32
